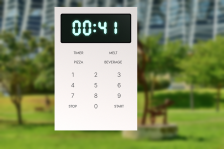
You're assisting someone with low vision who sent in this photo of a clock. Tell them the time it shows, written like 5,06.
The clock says 0,41
